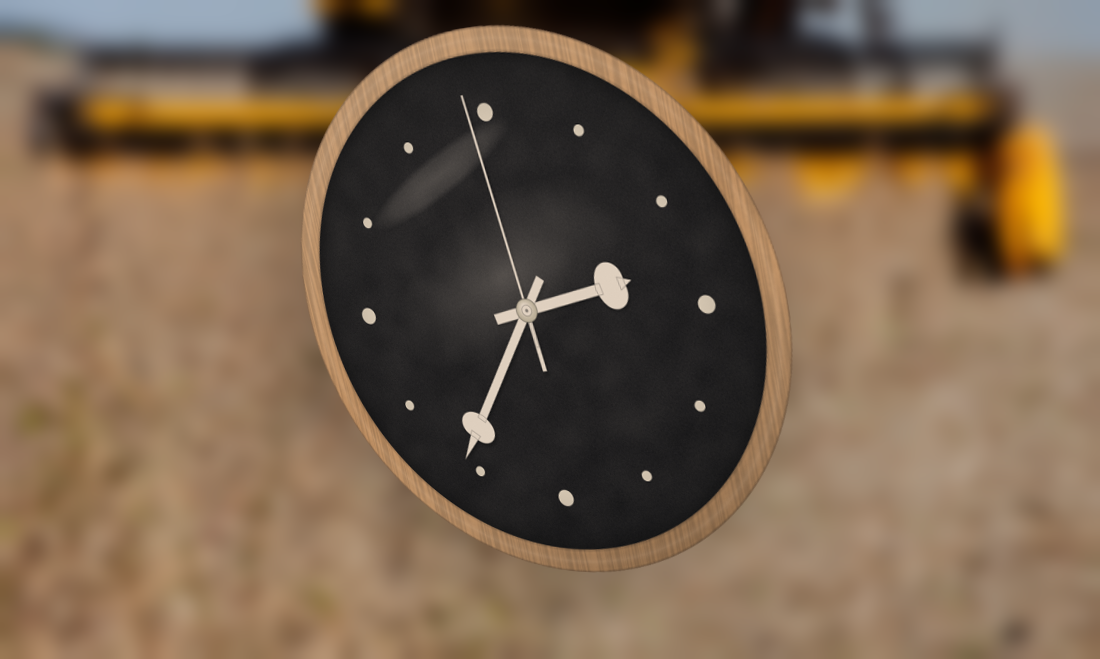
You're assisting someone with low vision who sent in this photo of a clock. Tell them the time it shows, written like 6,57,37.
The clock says 2,35,59
